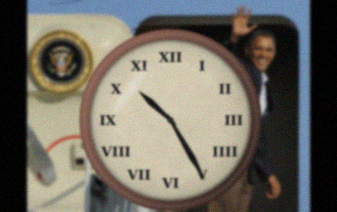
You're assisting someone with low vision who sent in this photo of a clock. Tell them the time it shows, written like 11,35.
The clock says 10,25
